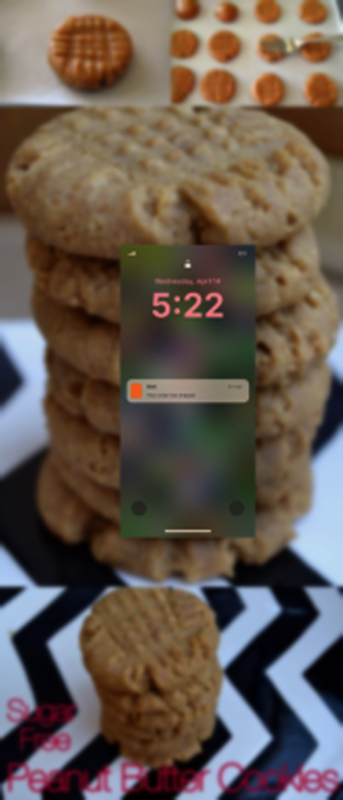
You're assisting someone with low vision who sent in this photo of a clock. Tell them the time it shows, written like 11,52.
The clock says 5,22
